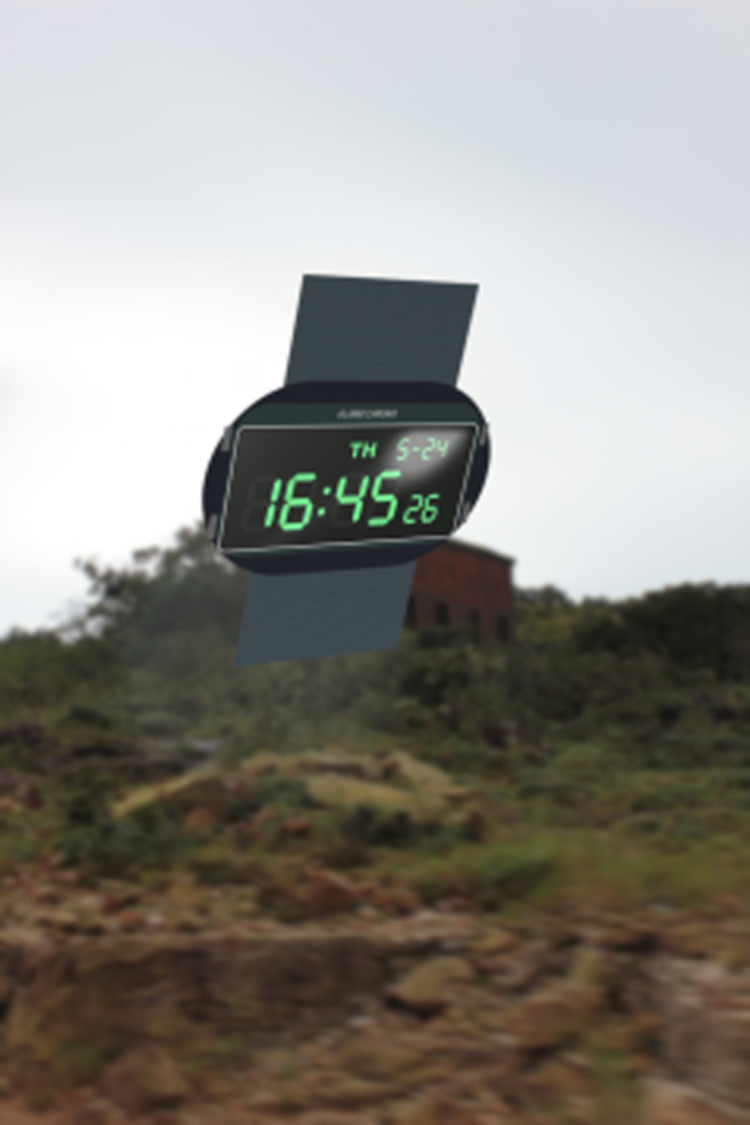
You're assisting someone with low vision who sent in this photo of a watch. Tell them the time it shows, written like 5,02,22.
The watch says 16,45,26
